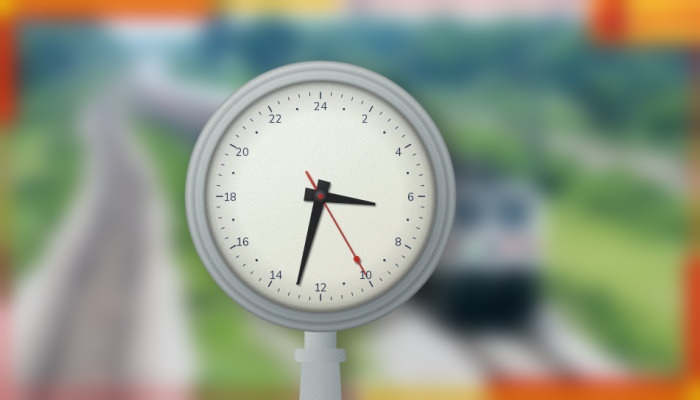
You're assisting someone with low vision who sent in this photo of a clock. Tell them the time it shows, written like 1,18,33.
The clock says 6,32,25
